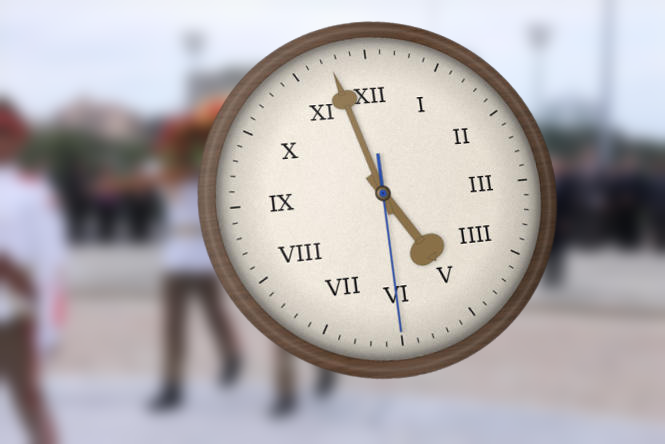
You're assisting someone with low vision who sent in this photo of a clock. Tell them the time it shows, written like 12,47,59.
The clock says 4,57,30
